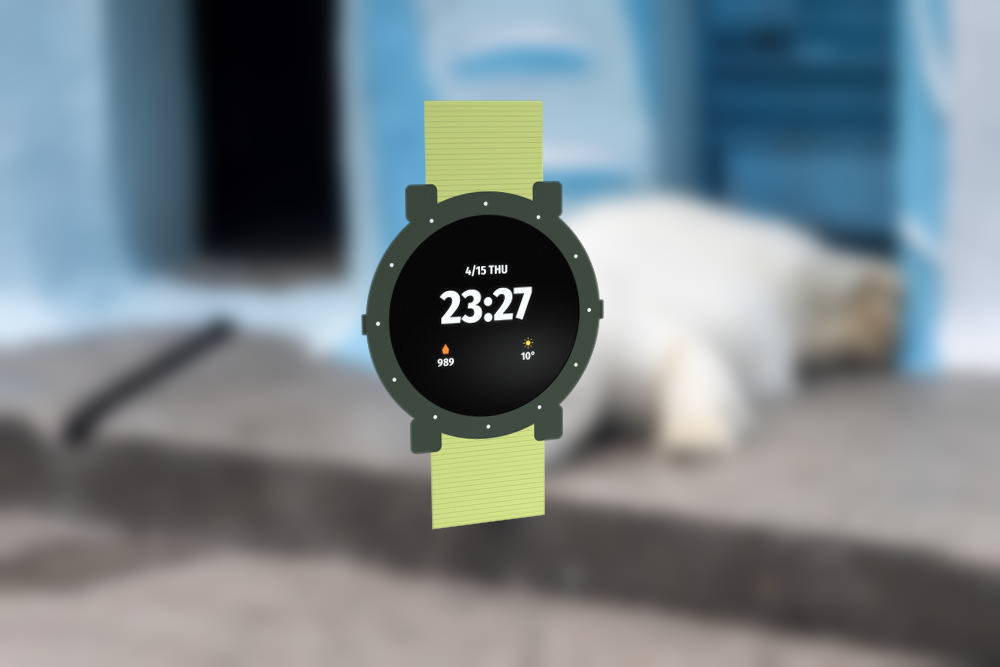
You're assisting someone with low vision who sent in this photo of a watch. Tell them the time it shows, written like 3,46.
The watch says 23,27
